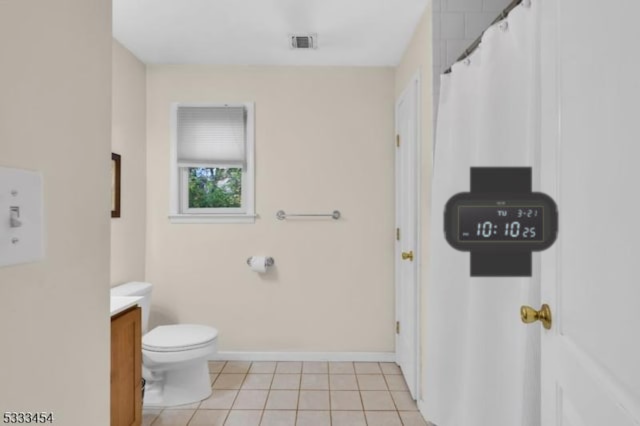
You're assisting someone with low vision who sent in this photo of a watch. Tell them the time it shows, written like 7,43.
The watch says 10,10
